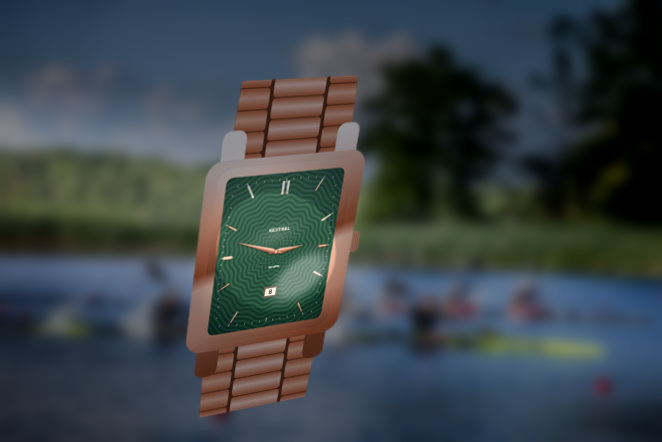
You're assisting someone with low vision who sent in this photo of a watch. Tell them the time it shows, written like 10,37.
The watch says 2,48
